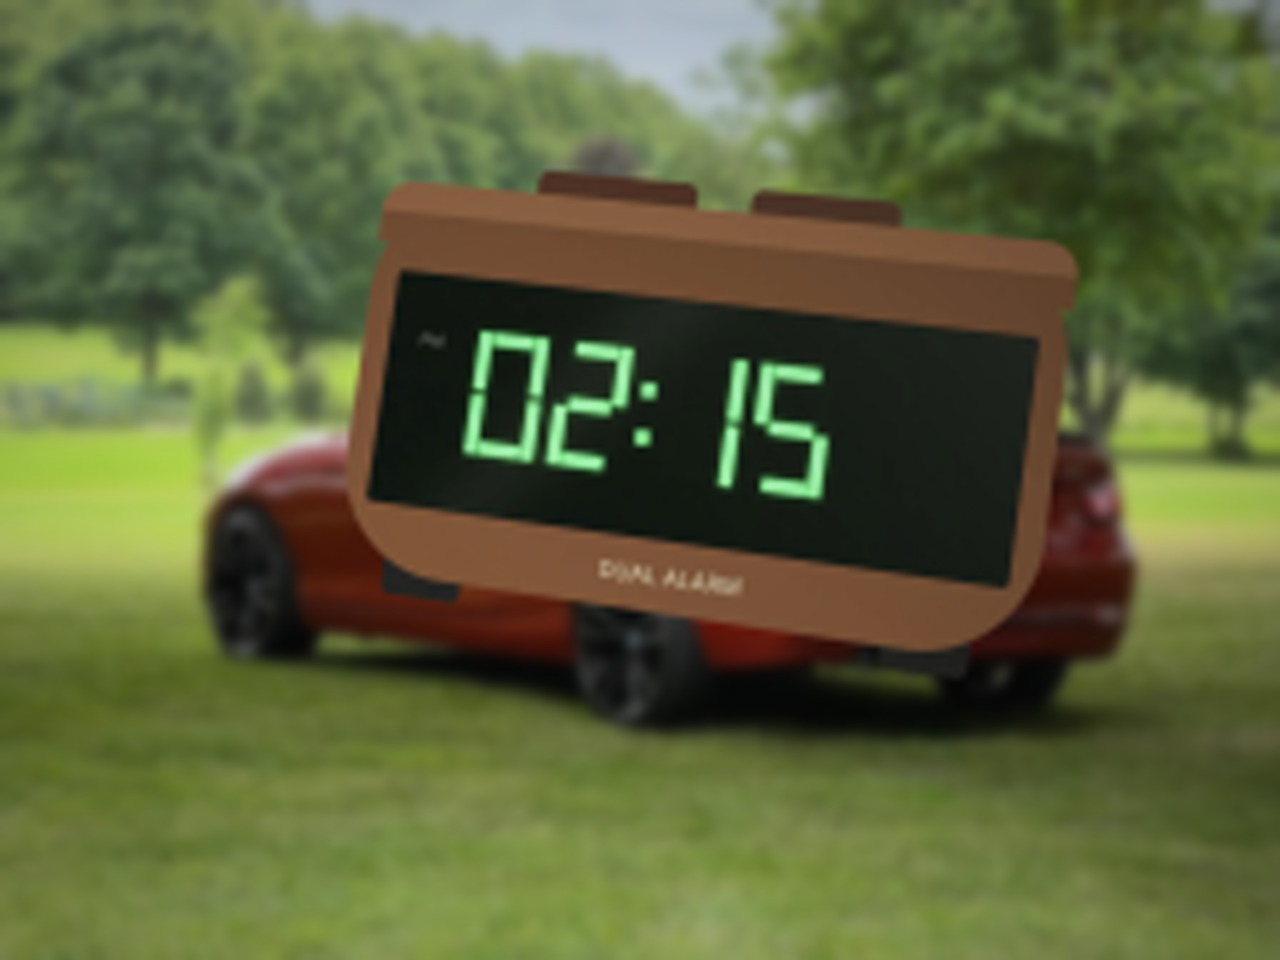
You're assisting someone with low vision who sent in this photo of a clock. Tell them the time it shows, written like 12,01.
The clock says 2,15
